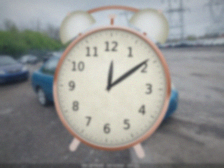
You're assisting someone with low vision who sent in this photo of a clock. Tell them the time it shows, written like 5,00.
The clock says 12,09
